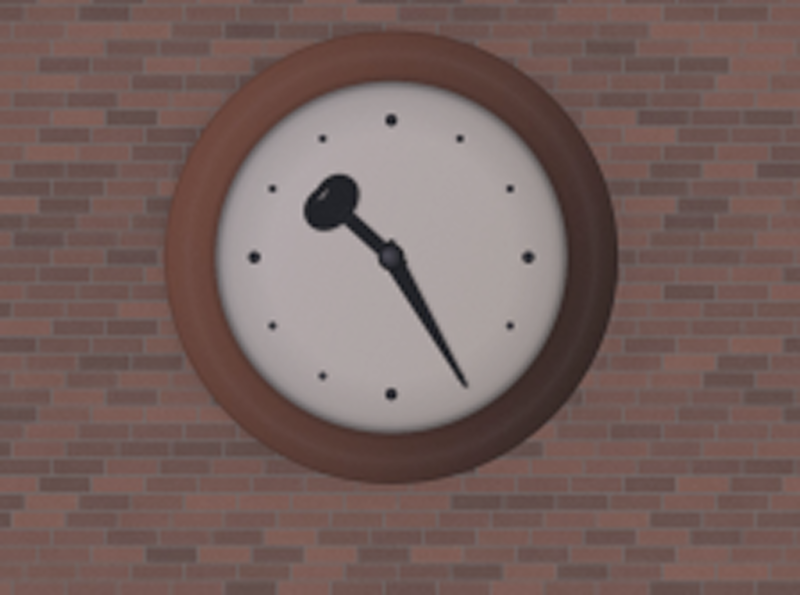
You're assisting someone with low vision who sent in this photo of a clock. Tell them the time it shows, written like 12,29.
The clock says 10,25
